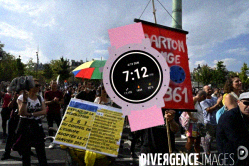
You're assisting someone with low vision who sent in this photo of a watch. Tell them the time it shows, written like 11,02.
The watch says 7,12
